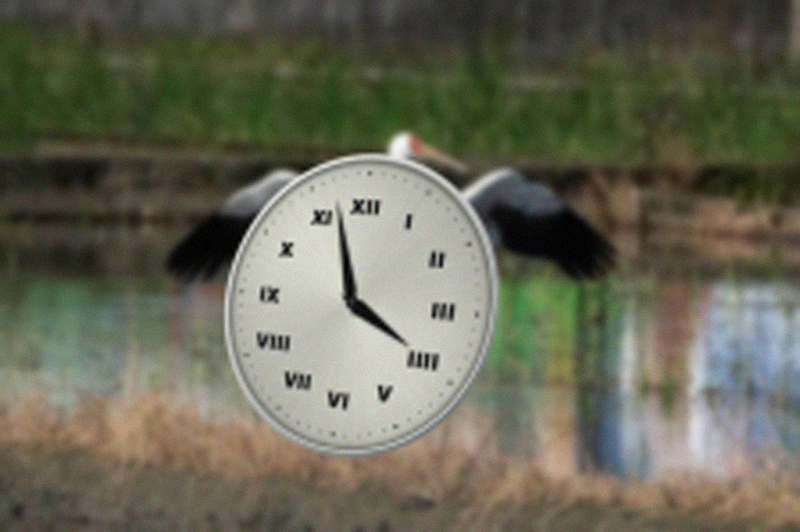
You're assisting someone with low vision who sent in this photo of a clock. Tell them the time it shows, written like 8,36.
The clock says 3,57
